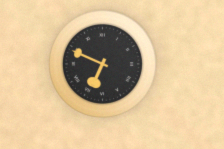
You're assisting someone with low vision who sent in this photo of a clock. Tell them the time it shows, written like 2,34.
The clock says 6,49
